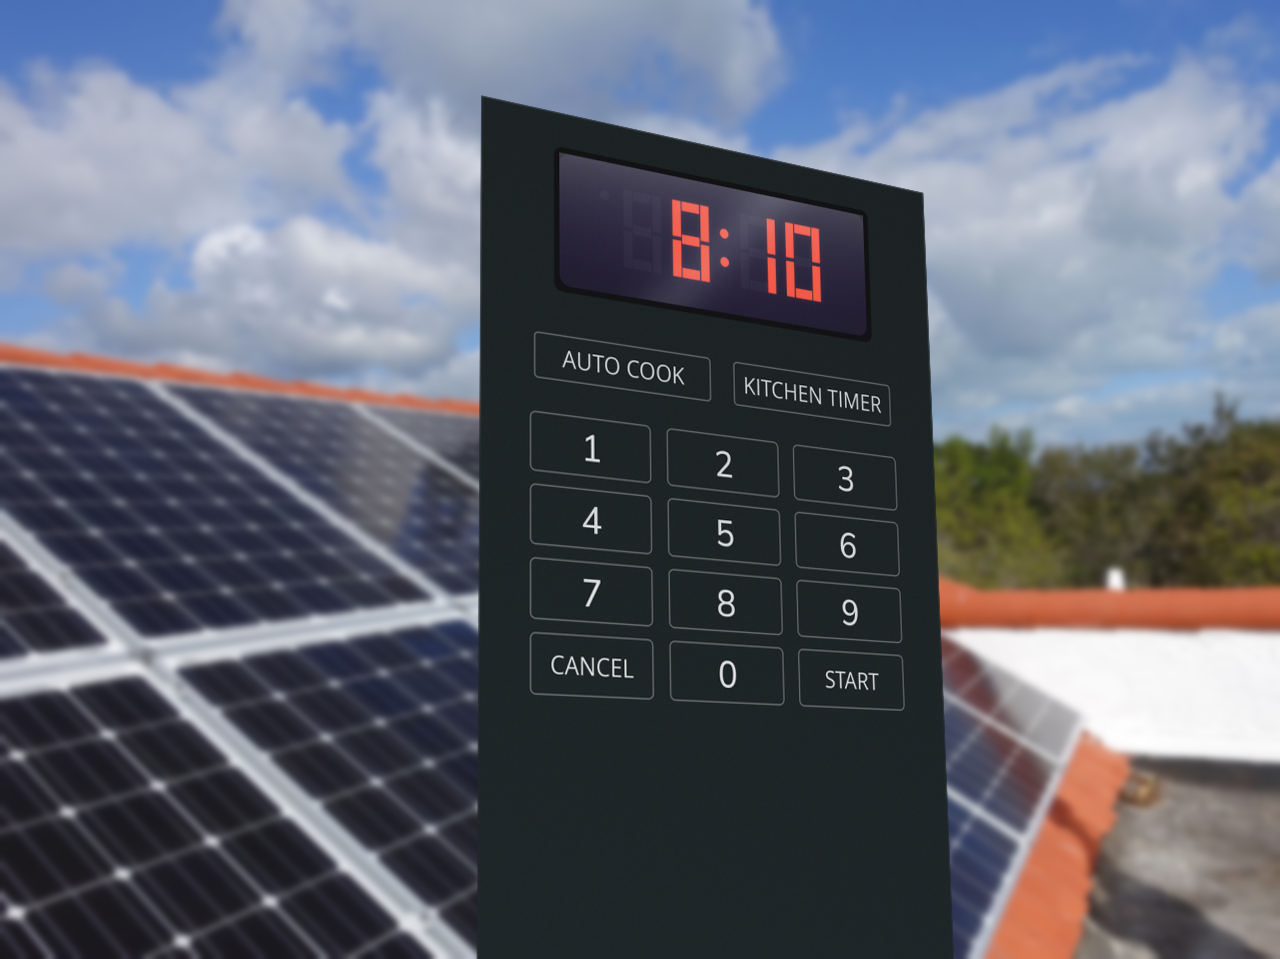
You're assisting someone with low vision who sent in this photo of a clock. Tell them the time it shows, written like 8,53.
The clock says 8,10
